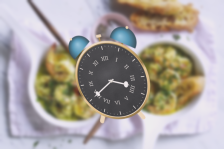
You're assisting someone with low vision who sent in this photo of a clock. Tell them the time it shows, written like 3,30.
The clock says 3,40
